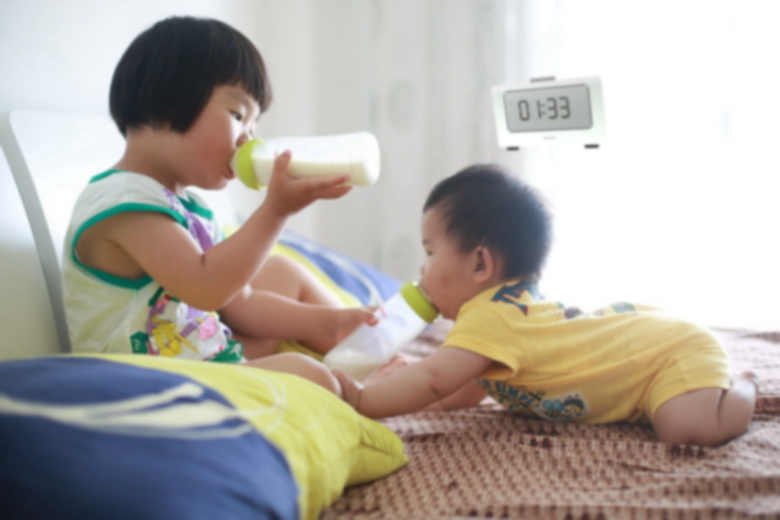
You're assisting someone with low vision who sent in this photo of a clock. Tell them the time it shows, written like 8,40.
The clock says 1,33
